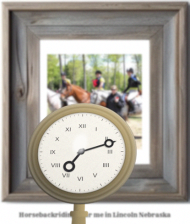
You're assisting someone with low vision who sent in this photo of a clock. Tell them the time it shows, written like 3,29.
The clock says 7,12
